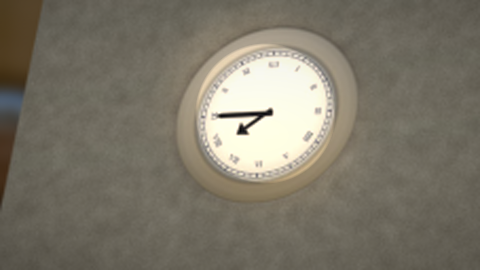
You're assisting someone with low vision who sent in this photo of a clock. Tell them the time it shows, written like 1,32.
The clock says 7,45
